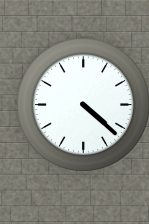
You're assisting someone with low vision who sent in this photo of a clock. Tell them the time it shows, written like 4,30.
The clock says 4,22
